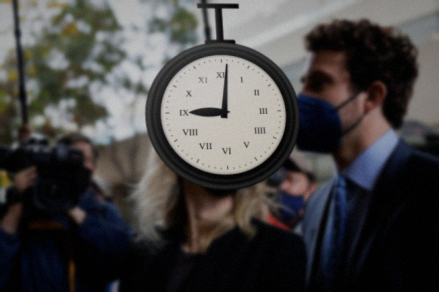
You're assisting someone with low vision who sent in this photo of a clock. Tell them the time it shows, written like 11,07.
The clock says 9,01
